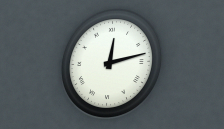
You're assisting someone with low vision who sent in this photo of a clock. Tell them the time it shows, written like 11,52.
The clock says 12,13
